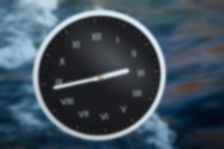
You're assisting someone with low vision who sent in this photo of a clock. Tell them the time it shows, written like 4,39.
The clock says 2,44
